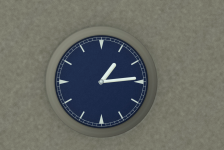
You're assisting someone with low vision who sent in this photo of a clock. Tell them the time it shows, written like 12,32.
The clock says 1,14
